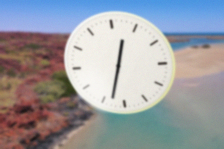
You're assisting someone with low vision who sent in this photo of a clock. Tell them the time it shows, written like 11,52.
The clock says 12,33
